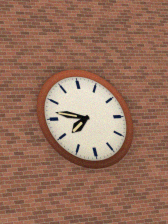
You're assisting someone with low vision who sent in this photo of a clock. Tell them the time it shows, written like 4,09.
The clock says 7,47
